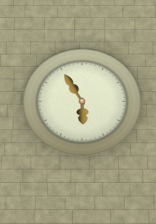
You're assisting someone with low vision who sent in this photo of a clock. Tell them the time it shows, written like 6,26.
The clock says 5,55
